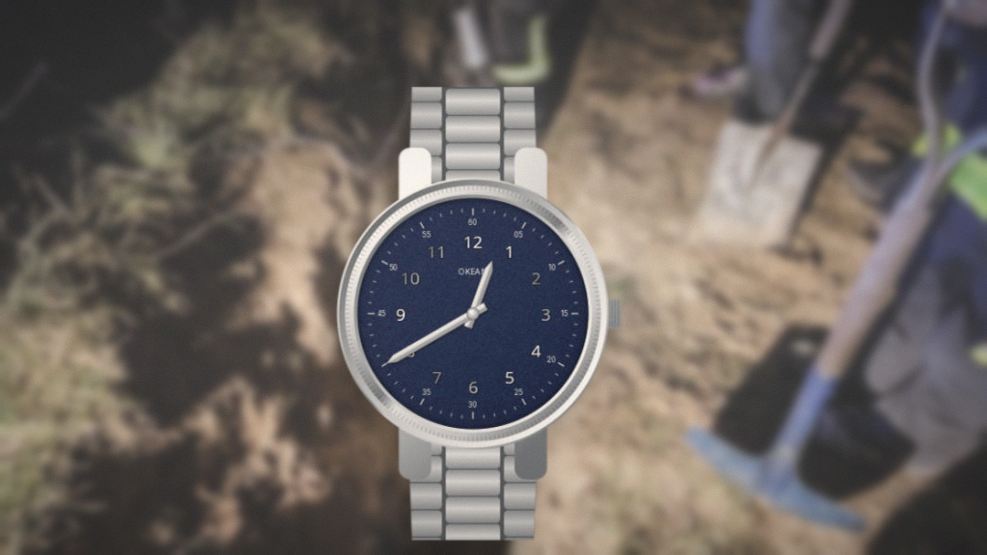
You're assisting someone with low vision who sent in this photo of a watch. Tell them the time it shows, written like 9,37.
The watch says 12,40
